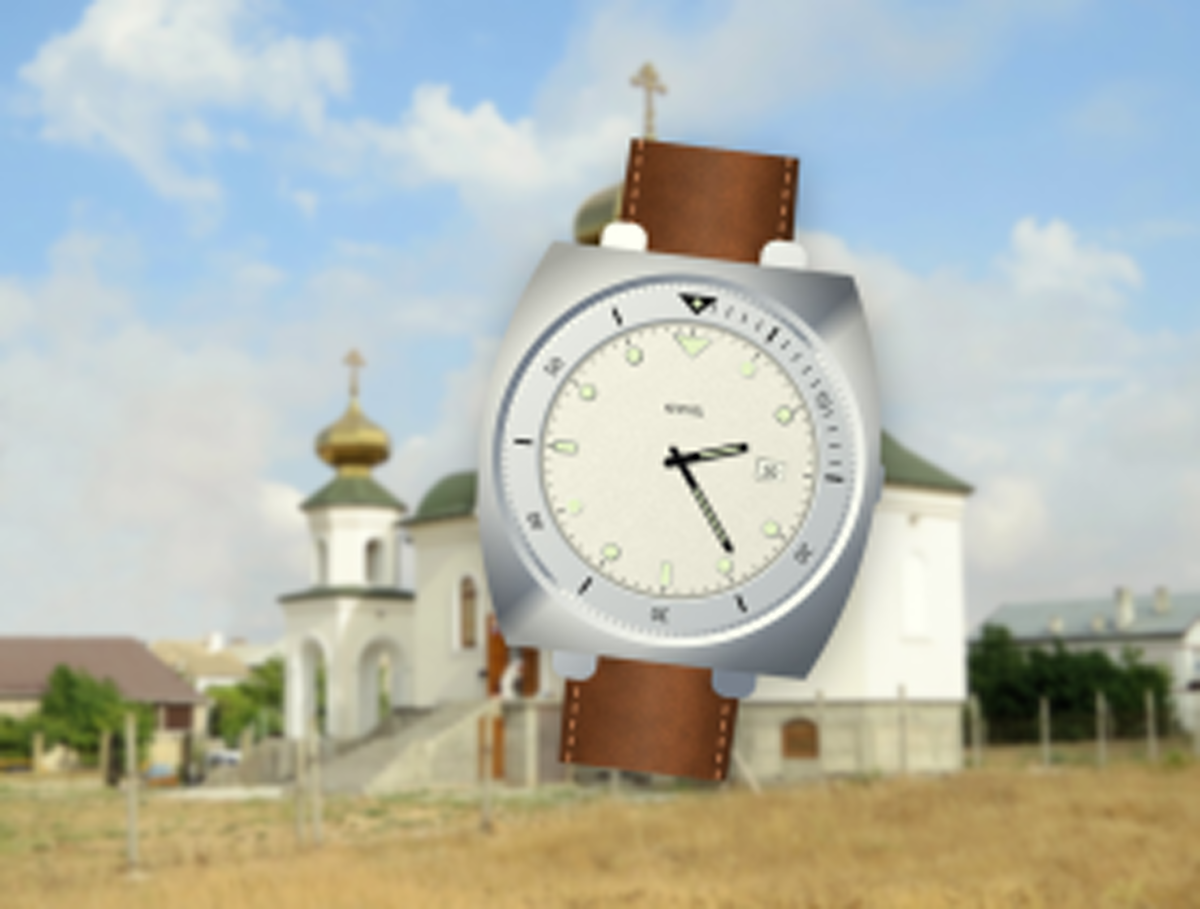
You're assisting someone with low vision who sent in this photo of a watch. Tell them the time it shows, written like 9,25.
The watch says 2,24
